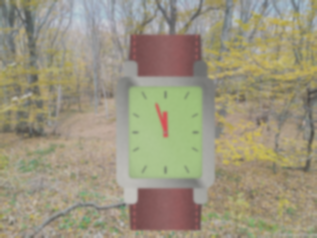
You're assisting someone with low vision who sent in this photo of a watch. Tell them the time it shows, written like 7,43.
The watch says 11,57
